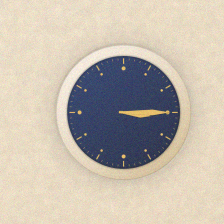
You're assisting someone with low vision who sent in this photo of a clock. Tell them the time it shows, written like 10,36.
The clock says 3,15
